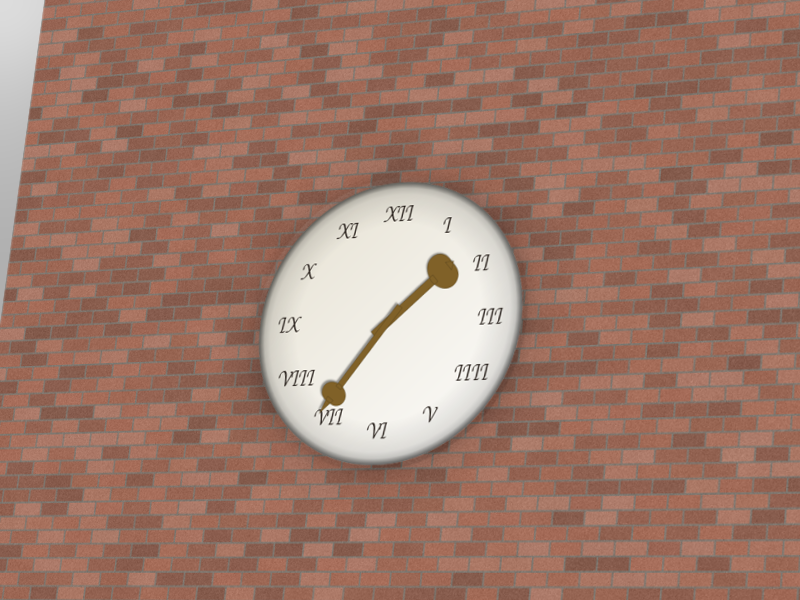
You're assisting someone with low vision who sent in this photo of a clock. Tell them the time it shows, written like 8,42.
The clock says 1,36
